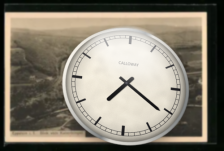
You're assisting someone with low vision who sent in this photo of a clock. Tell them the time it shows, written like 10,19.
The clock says 7,21
